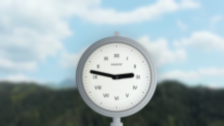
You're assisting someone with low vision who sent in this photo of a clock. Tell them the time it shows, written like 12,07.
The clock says 2,47
